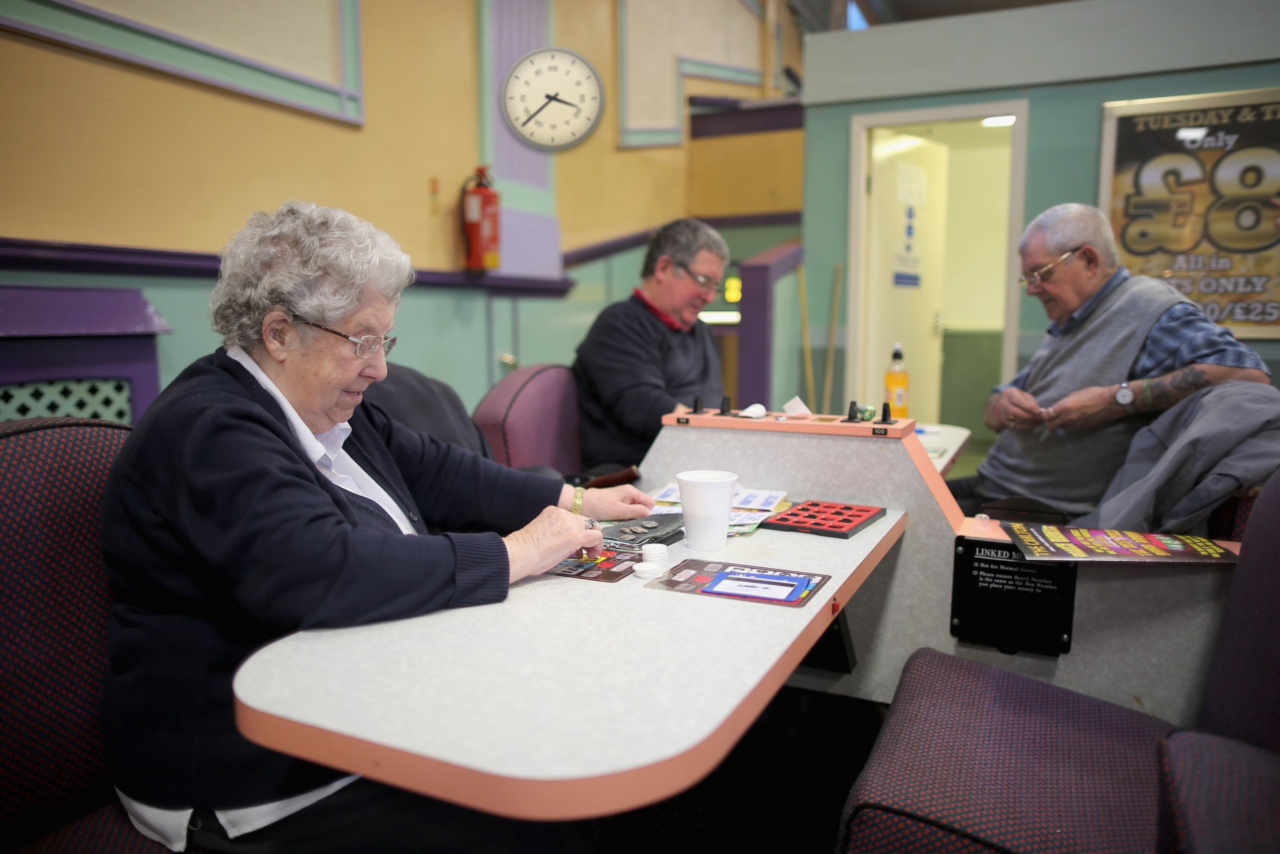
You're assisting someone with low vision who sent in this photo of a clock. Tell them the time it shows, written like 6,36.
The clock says 3,38
